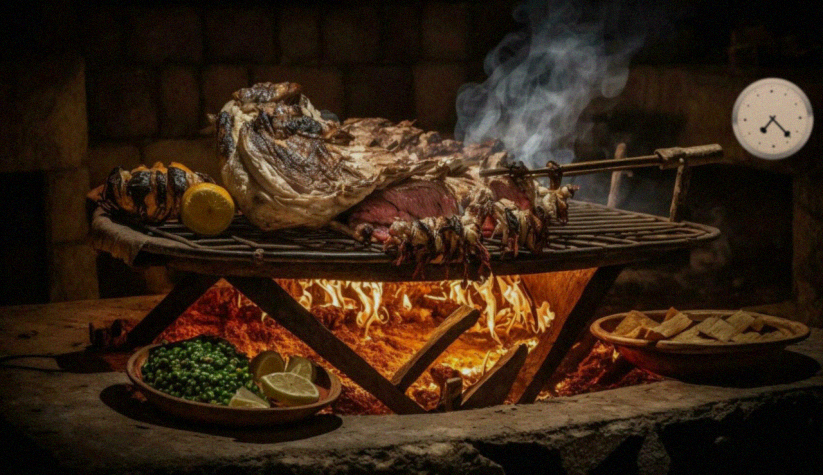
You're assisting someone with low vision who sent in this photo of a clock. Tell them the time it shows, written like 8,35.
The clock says 7,23
